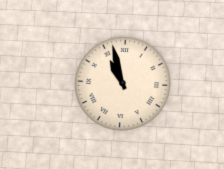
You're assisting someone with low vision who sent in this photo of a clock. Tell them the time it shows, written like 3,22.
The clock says 10,57
